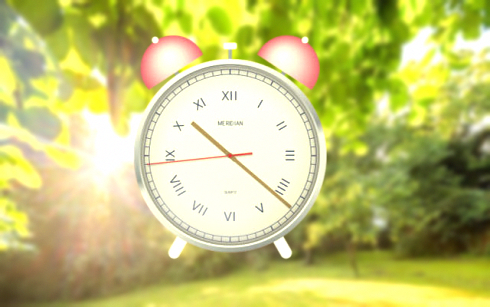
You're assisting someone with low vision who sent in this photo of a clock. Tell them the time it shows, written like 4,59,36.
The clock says 10,21,44
